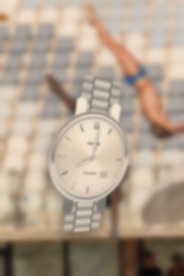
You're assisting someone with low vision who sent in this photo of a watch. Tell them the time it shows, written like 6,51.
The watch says 8,01
